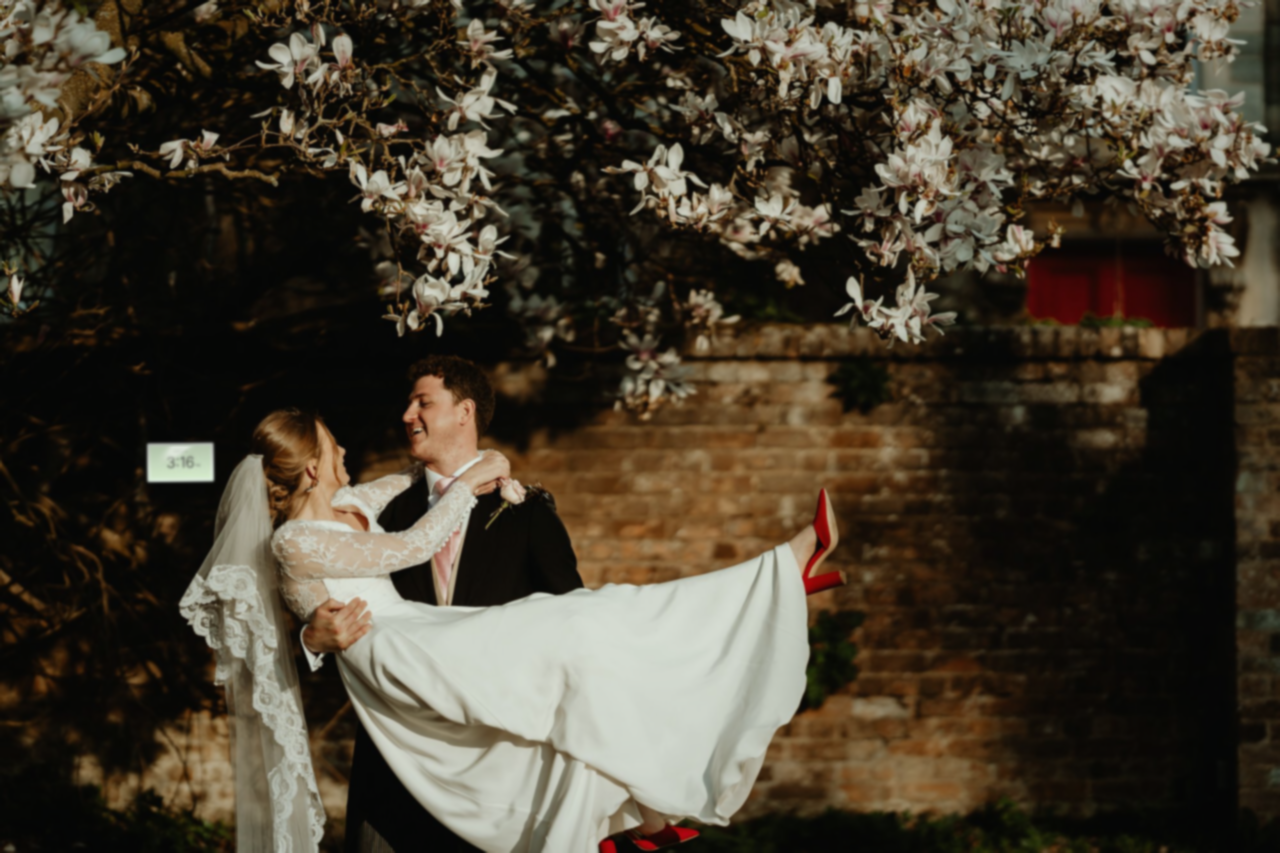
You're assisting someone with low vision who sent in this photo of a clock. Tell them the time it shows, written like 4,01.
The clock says 3,16
